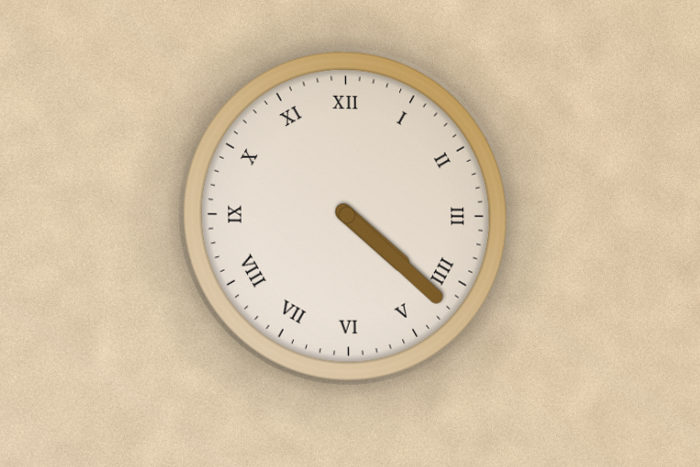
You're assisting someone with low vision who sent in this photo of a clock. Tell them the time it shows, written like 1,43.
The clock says 4,22
